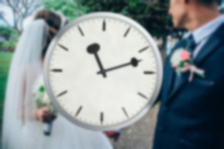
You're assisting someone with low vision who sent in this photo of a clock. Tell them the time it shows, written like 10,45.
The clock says 11,12
